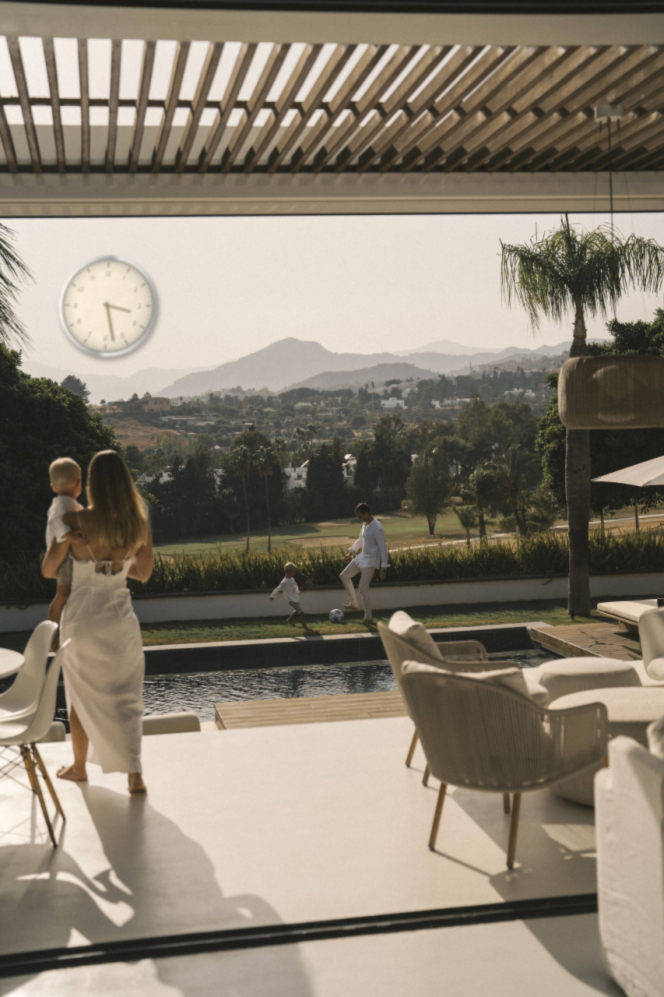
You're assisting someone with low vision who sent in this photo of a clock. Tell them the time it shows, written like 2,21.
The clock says 3,28
